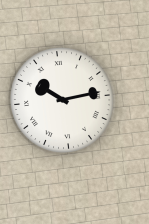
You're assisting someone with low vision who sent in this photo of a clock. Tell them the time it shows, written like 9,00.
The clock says 10,14
